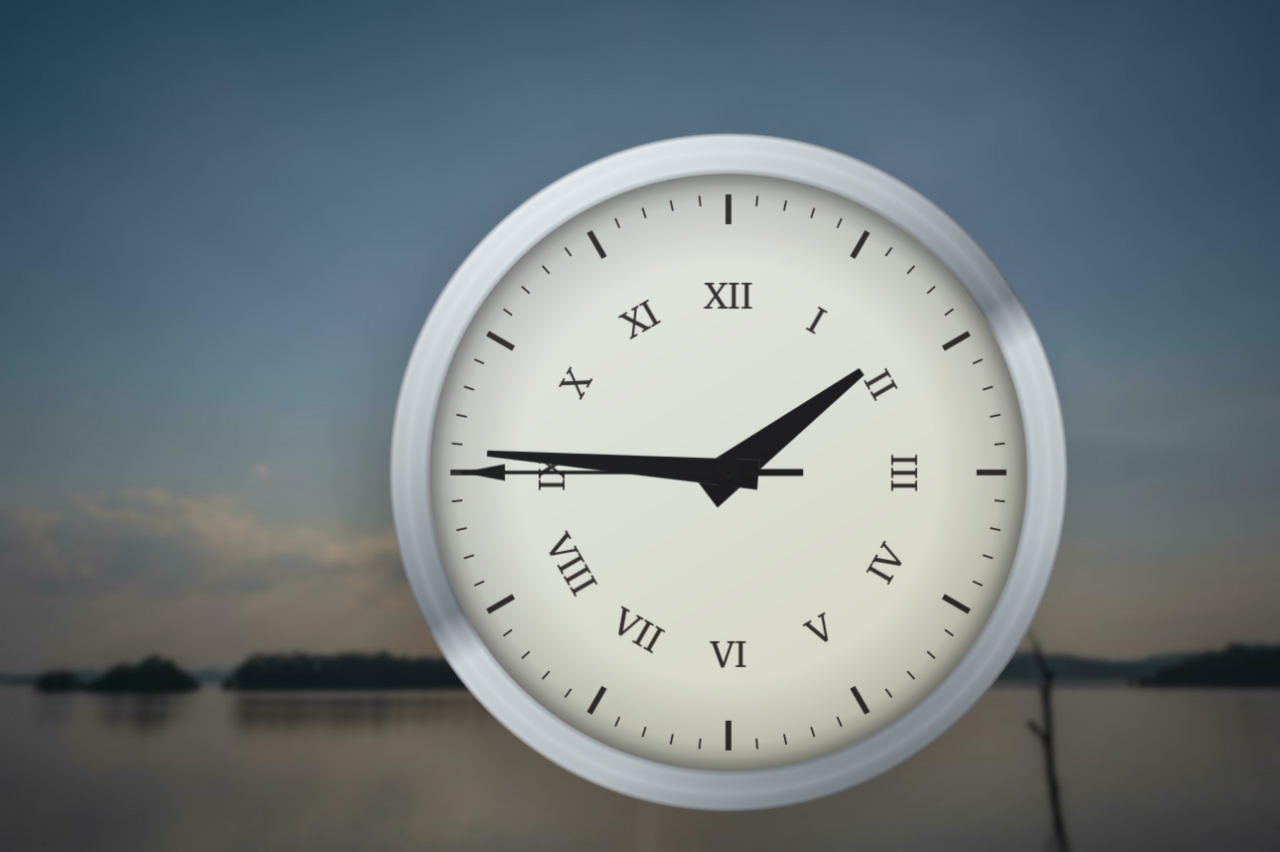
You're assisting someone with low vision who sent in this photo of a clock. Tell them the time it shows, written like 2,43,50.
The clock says 1,45,45
